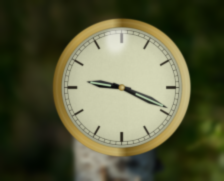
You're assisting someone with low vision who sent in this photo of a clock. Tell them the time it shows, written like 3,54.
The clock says 9,19
